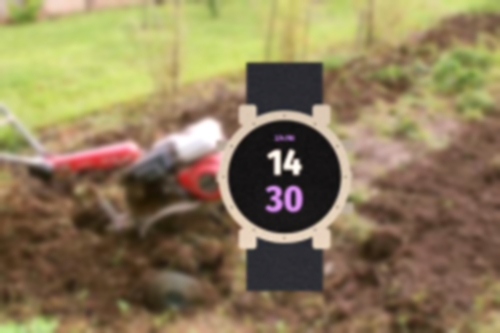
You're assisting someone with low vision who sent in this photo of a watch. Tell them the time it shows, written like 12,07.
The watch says 14,30
